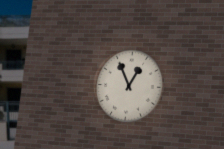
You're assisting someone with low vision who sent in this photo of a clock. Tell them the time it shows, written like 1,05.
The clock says 12,55
